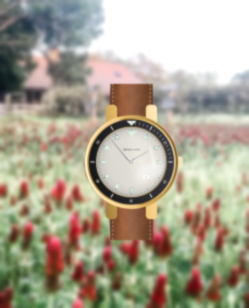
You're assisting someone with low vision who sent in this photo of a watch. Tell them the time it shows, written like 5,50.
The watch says 1,53
